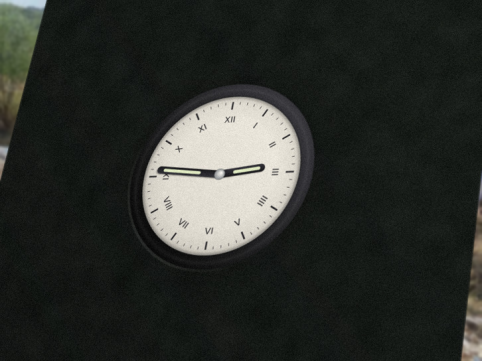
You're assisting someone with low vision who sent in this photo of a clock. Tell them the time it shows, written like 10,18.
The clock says 2,46
